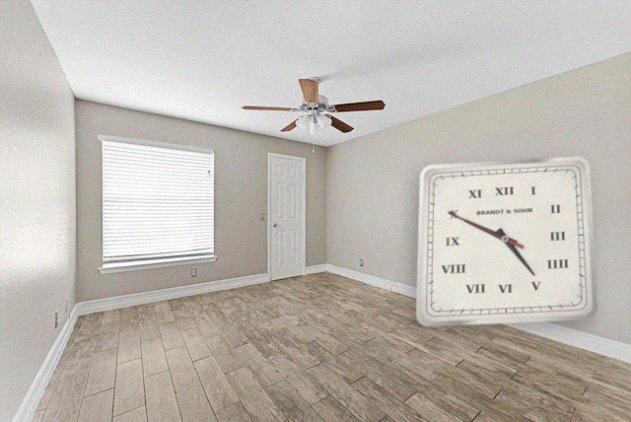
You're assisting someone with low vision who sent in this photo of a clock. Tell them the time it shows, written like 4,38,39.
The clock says 4,49,50
